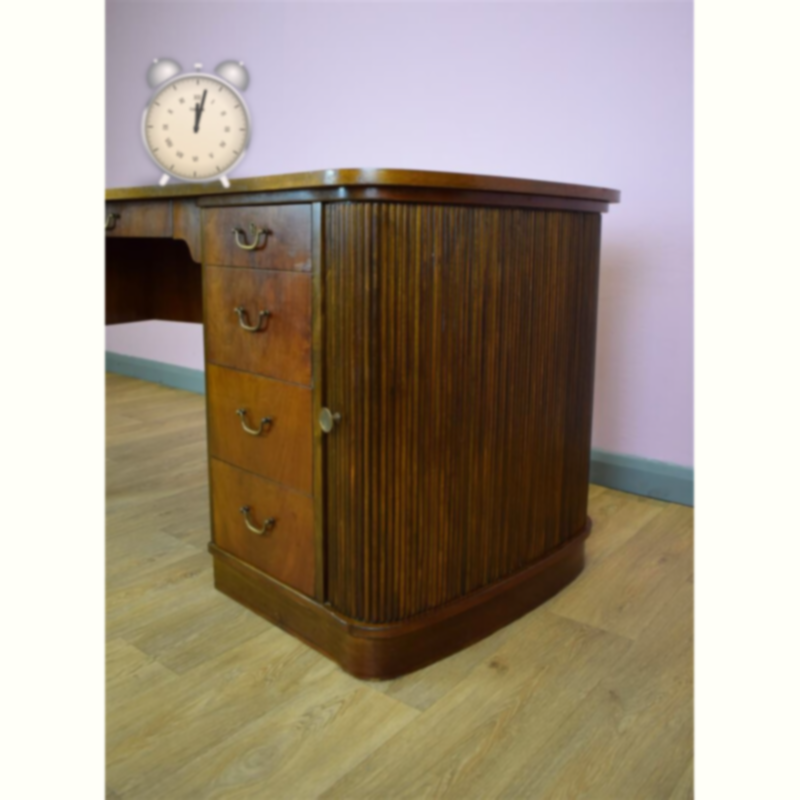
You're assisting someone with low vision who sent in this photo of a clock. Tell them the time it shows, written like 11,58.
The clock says 12,02
